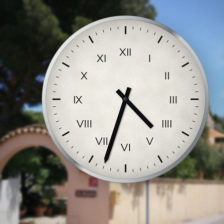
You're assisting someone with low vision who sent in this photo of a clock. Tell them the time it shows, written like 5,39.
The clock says 4,33
